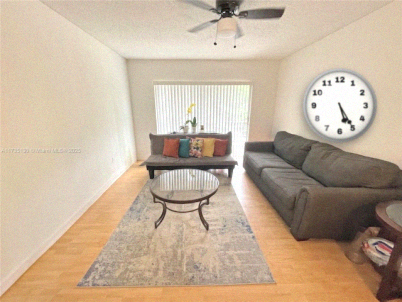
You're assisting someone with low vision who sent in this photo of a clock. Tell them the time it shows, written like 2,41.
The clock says 5,25
